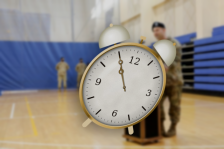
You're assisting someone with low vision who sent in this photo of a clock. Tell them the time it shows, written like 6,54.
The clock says 10,55
